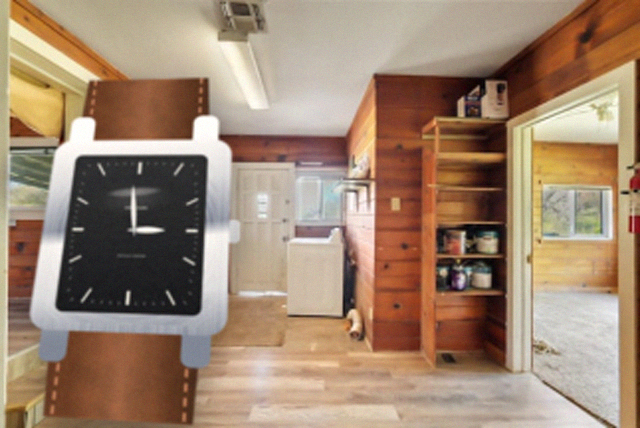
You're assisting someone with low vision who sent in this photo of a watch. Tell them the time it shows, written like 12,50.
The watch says 2,59
